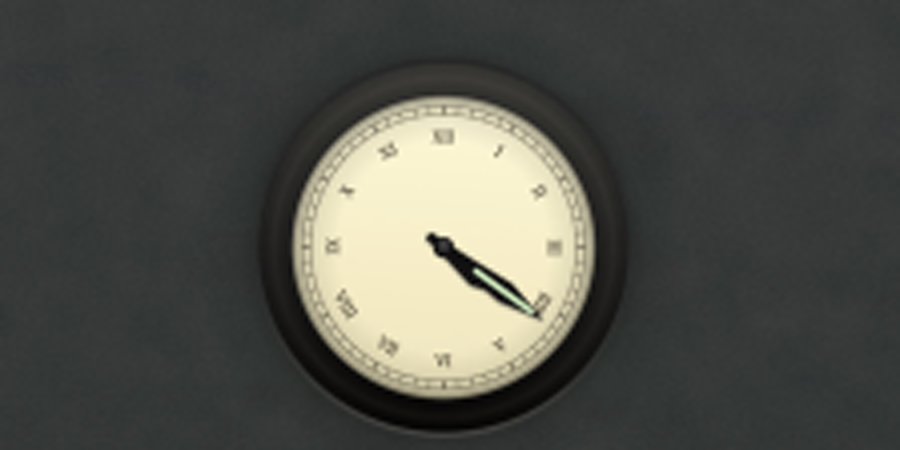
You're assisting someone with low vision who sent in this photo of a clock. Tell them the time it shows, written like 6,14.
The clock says 4,21
